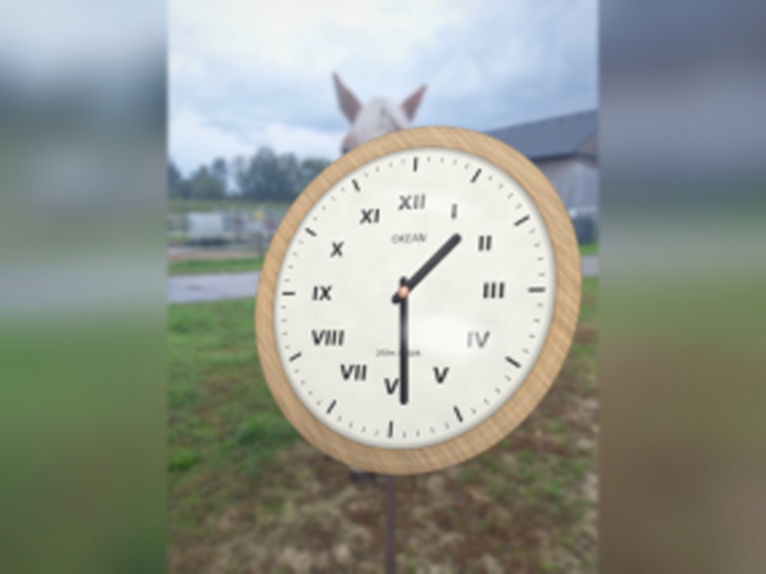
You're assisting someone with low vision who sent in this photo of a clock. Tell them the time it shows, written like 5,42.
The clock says 1,29
